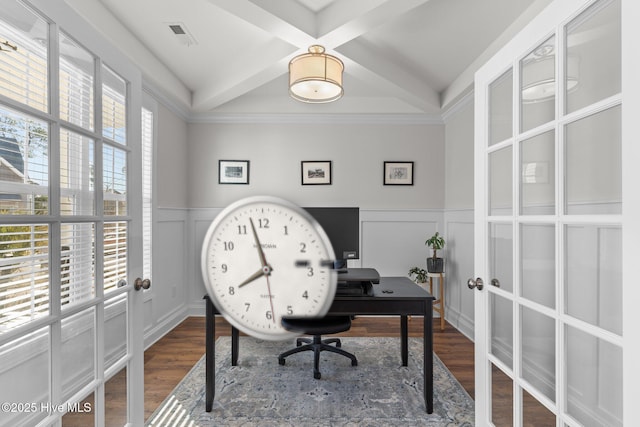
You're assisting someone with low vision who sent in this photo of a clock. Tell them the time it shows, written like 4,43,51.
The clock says 7,57,29
